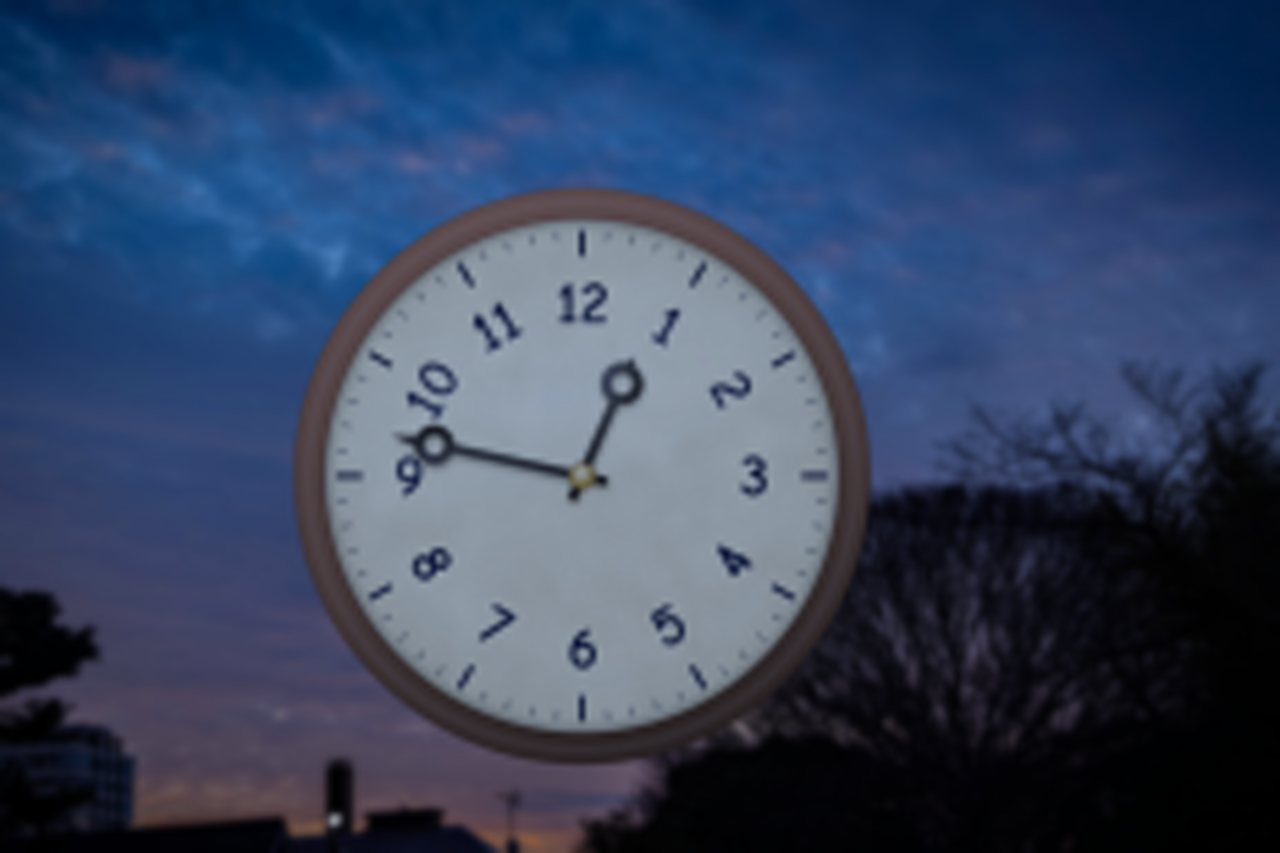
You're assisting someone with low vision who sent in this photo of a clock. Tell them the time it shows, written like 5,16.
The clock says 12,47
